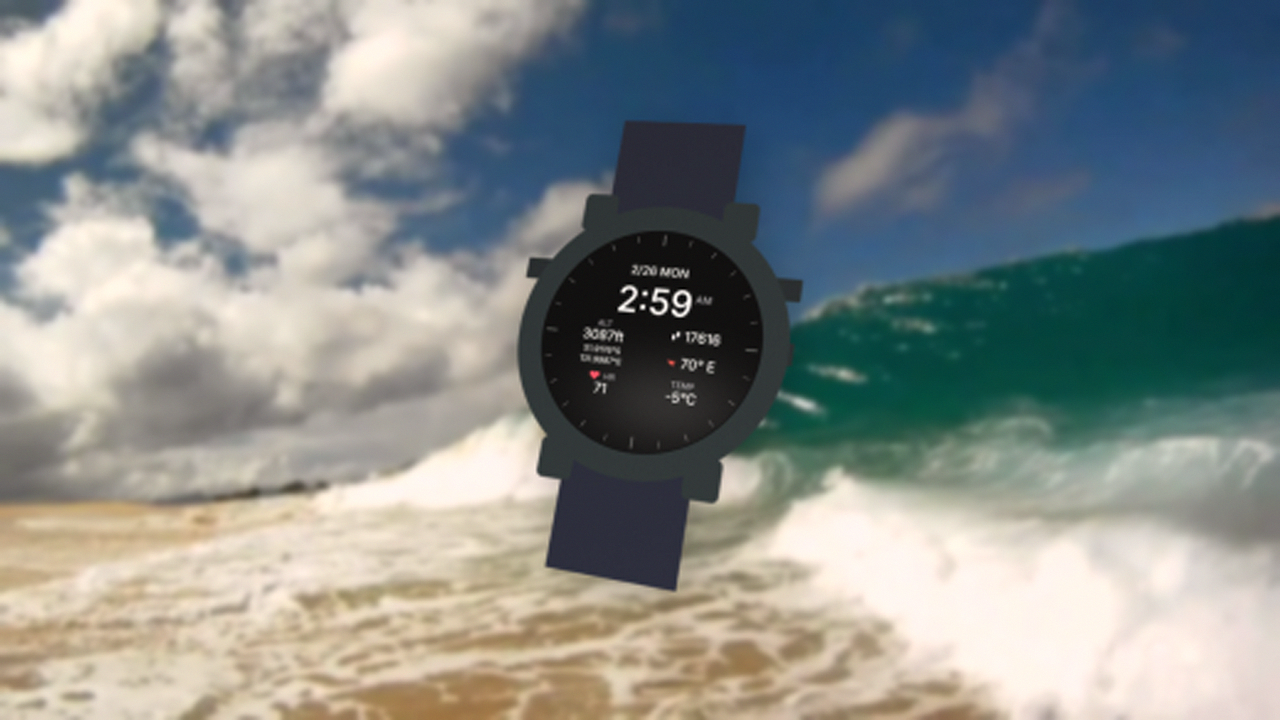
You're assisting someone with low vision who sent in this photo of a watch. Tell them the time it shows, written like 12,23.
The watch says 2,59
